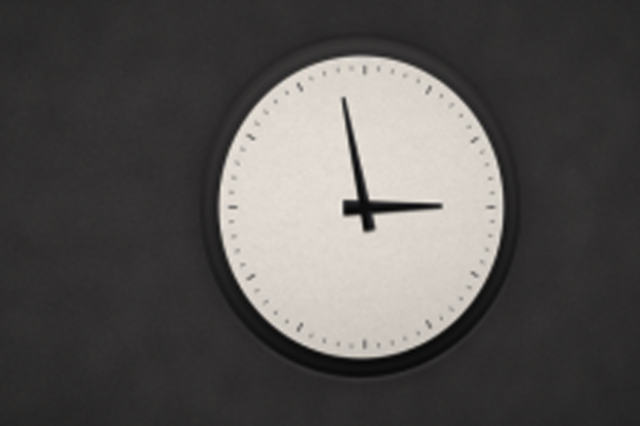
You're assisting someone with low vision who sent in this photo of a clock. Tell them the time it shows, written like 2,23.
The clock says 2,58
